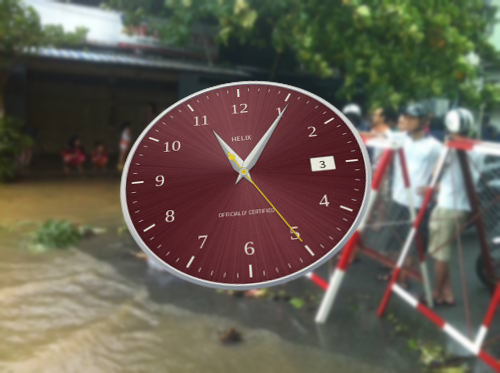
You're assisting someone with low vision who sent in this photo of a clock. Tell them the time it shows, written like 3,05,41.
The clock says 11,05,25
